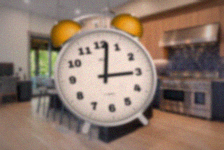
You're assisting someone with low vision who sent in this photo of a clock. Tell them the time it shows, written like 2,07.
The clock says 3,02
